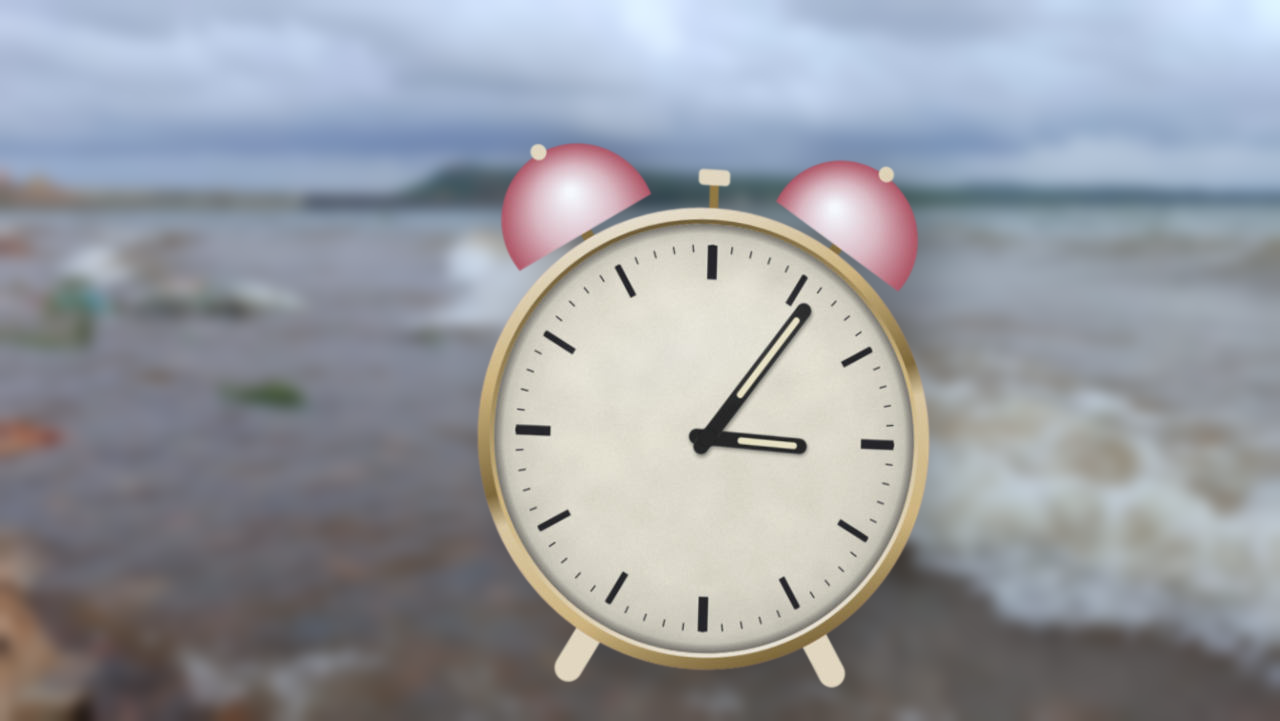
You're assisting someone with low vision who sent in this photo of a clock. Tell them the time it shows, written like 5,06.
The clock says 3,06
